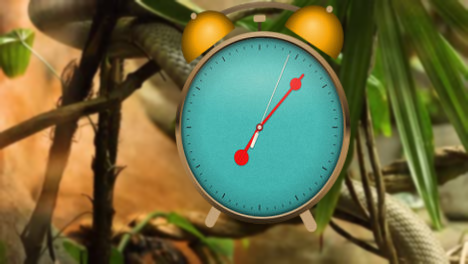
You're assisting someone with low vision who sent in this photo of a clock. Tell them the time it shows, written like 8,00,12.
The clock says 7,07,04
